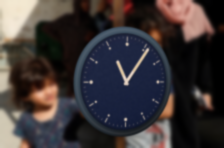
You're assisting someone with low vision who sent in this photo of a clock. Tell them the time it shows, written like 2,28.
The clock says 11,06
